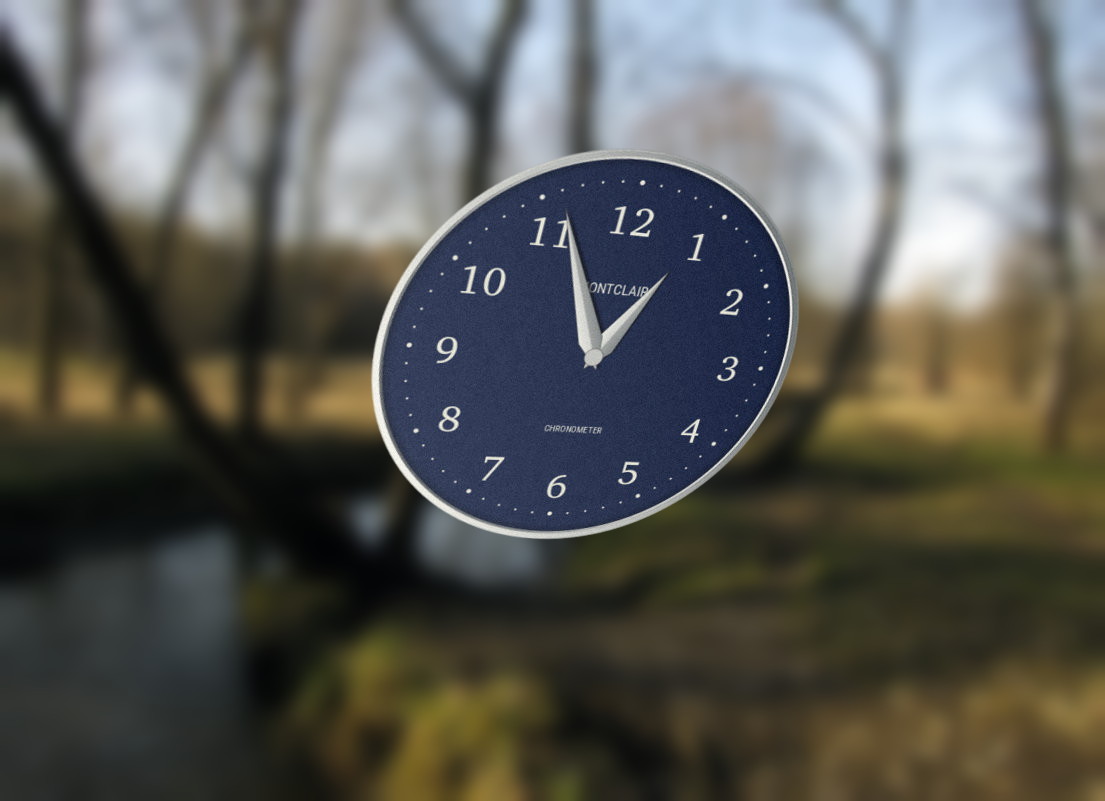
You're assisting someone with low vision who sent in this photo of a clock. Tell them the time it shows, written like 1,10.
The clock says 12,56
